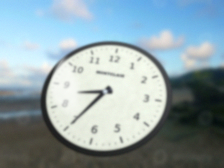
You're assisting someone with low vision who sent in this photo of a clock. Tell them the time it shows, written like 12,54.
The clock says 8,35
